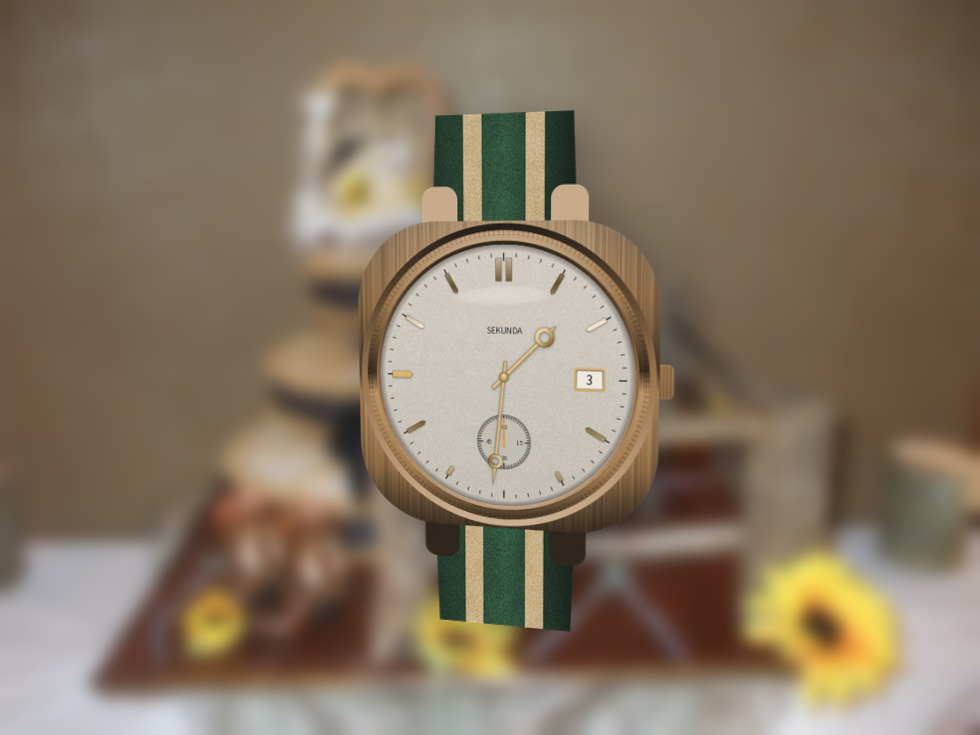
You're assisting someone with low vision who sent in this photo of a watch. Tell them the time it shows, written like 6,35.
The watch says 1,31
